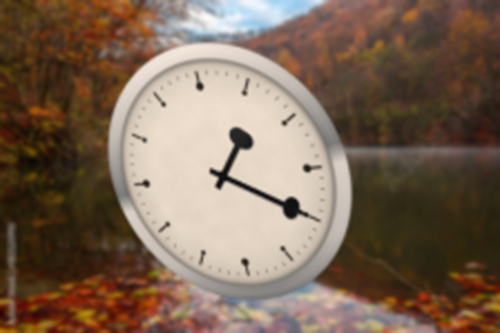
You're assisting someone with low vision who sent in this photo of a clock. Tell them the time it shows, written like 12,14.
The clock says 1,20
